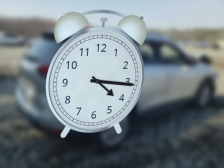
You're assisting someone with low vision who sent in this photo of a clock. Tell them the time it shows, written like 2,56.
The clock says 4,16
